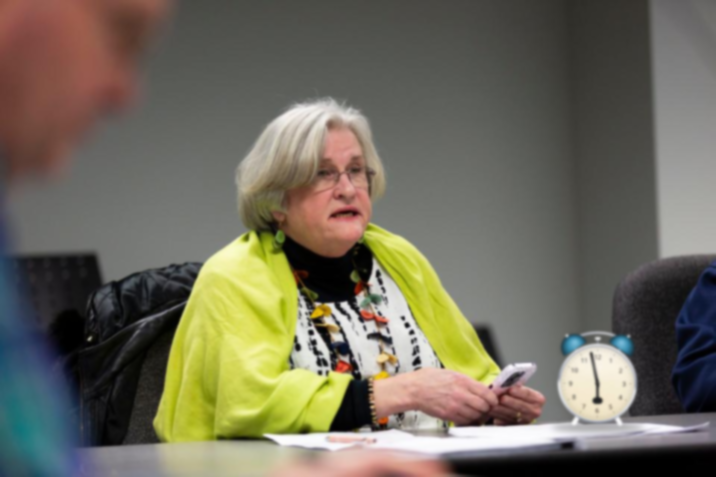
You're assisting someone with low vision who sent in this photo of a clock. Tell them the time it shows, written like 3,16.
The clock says 5,58
